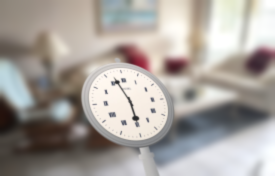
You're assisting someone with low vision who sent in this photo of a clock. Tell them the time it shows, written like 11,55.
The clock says 5,57
